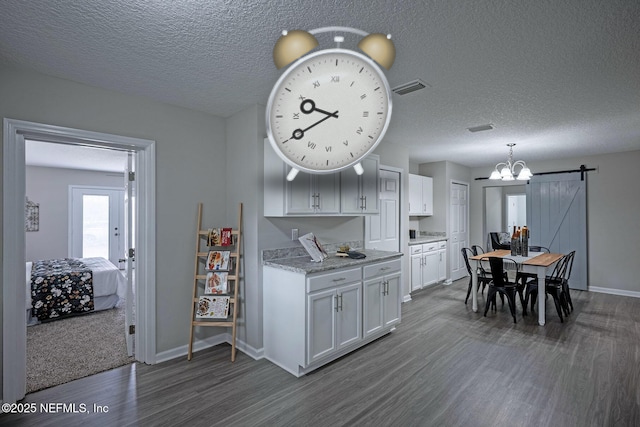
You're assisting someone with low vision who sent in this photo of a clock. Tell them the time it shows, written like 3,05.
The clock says 9,40
